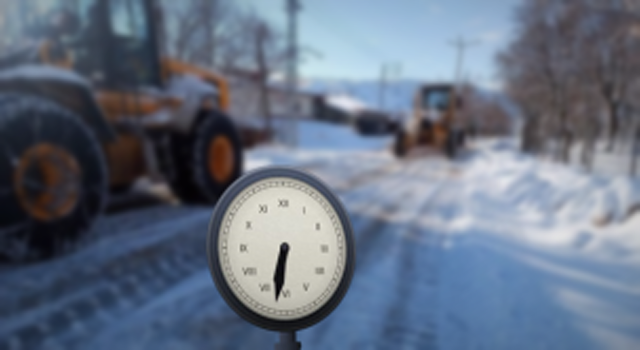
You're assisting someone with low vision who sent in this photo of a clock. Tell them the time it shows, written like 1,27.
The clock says 6,32
